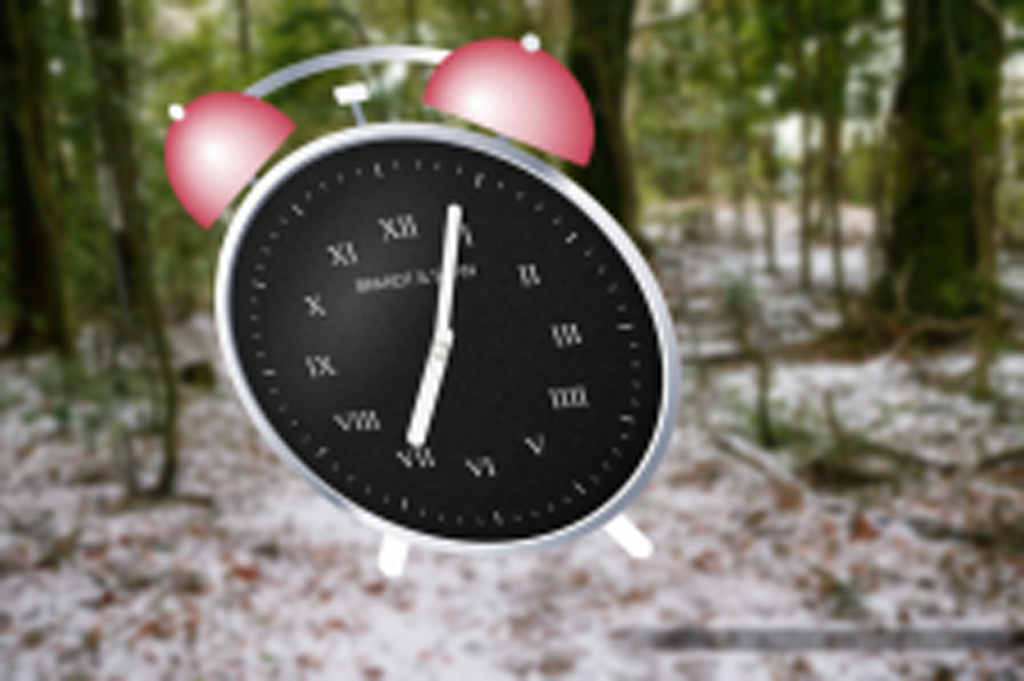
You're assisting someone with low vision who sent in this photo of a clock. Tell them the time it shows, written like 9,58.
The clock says 7,04
